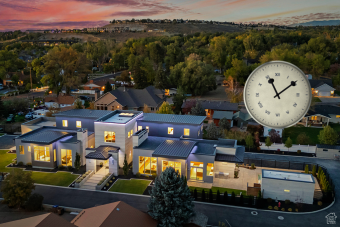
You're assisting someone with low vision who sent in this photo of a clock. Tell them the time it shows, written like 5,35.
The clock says 11,09
